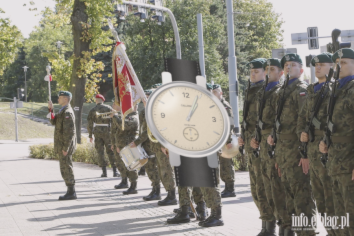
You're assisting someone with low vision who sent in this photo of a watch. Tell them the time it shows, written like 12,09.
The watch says 1,04
